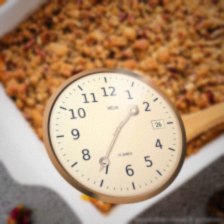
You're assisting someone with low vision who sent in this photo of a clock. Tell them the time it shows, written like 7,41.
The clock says 1,36
